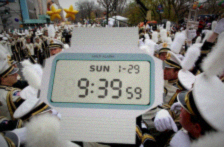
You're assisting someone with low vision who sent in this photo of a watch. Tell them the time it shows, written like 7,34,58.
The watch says 9,39,59
